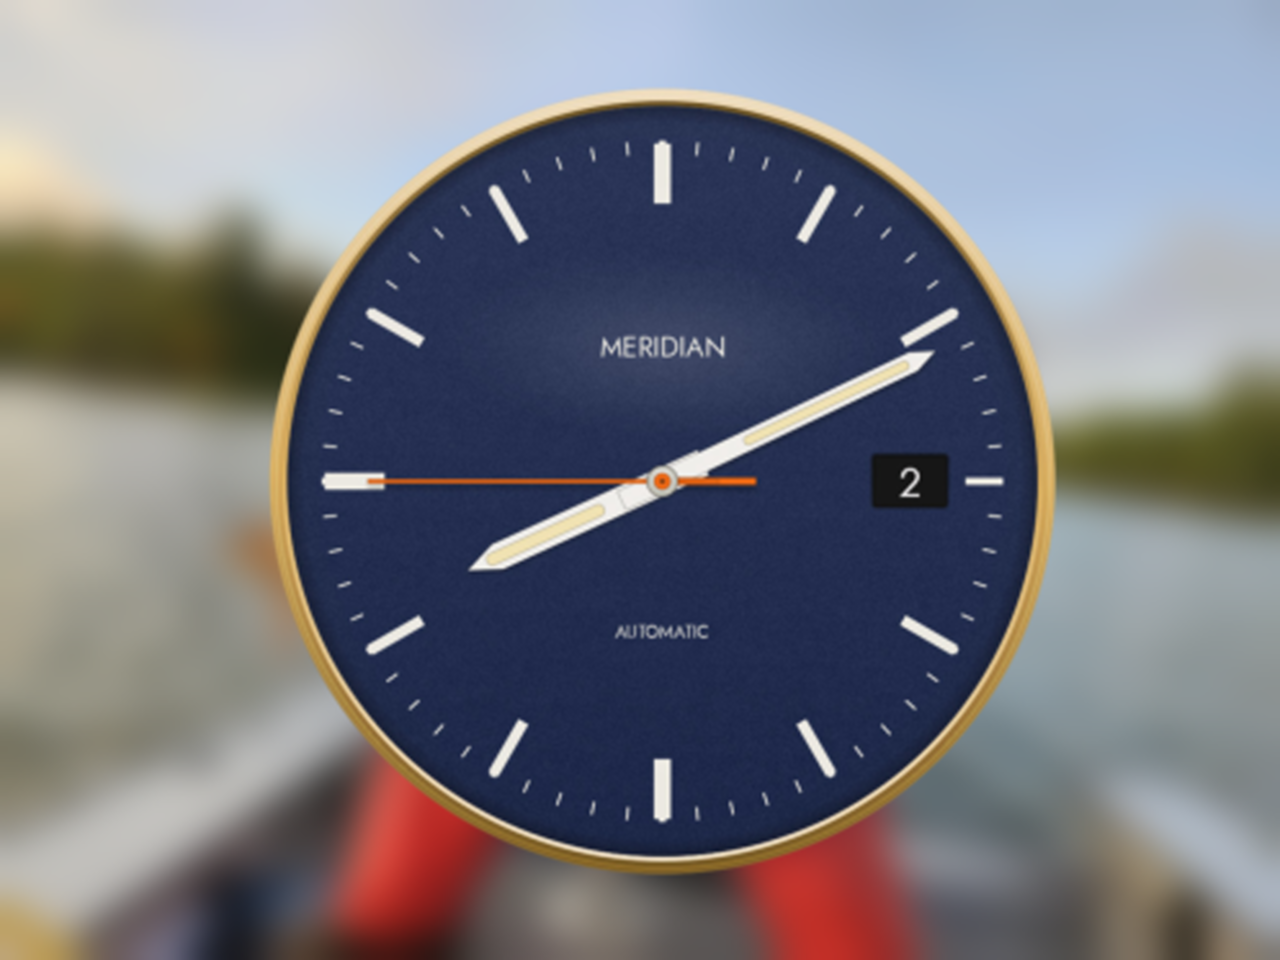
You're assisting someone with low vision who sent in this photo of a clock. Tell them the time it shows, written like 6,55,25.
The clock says 8,10,45
